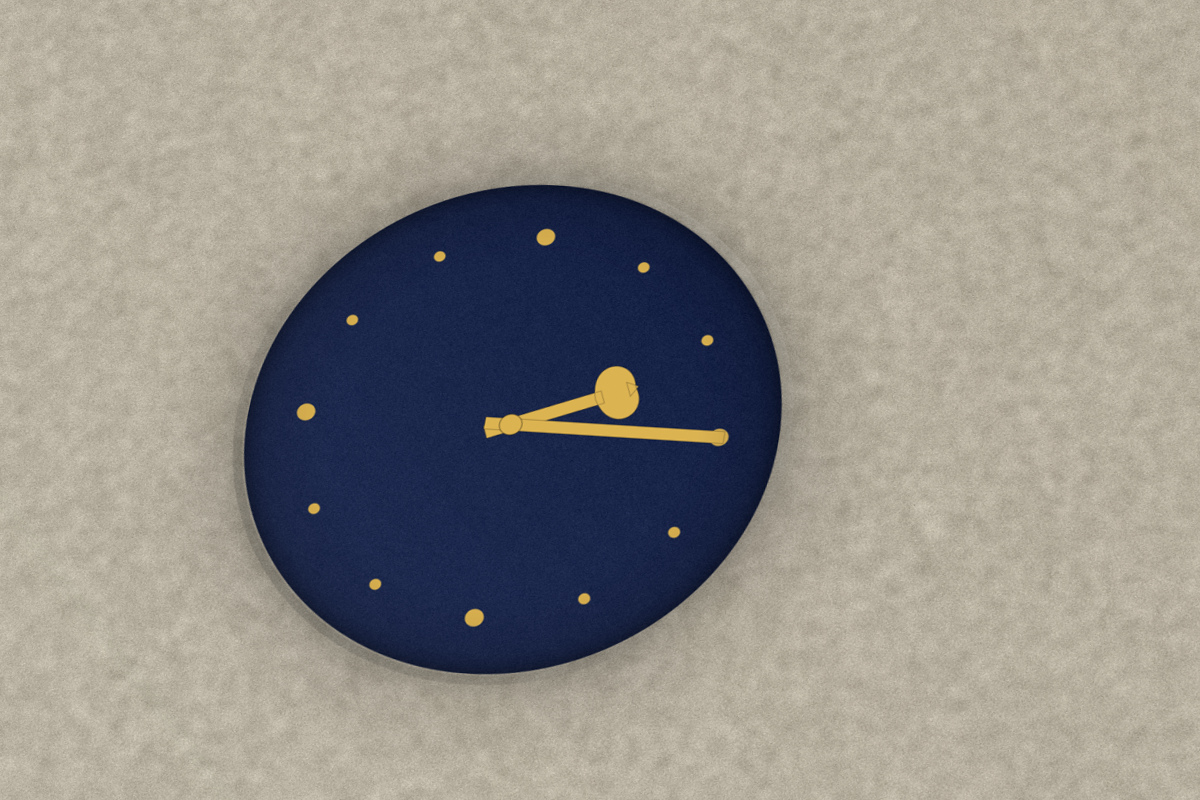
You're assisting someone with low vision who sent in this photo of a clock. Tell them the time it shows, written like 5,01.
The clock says 2,15
